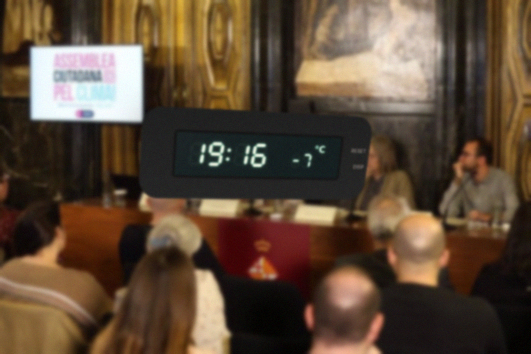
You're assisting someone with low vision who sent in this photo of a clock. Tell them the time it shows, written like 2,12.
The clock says 19,16
